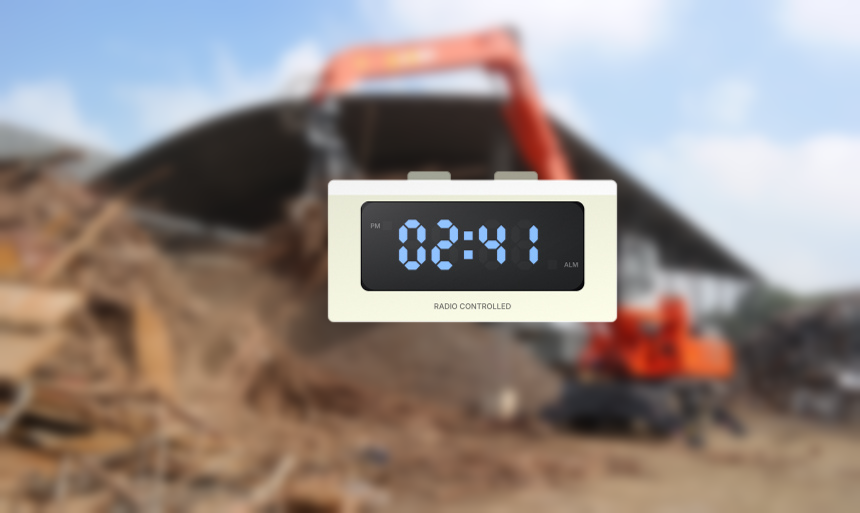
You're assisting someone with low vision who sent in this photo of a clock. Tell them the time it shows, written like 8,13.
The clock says 2,41
